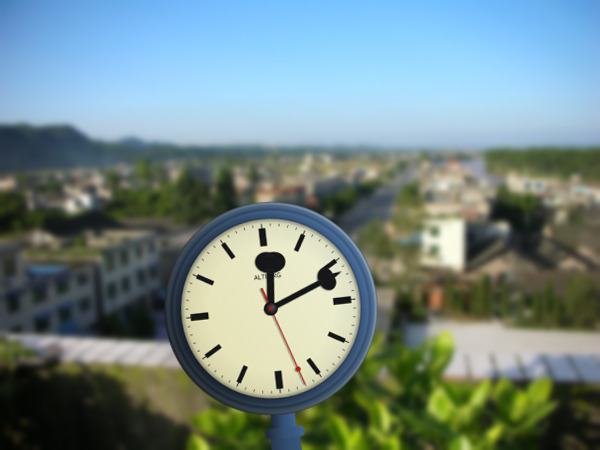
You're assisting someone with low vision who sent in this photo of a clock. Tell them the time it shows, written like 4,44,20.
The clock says 12,11,27
